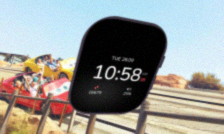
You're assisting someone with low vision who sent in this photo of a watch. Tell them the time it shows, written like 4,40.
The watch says 10,58
